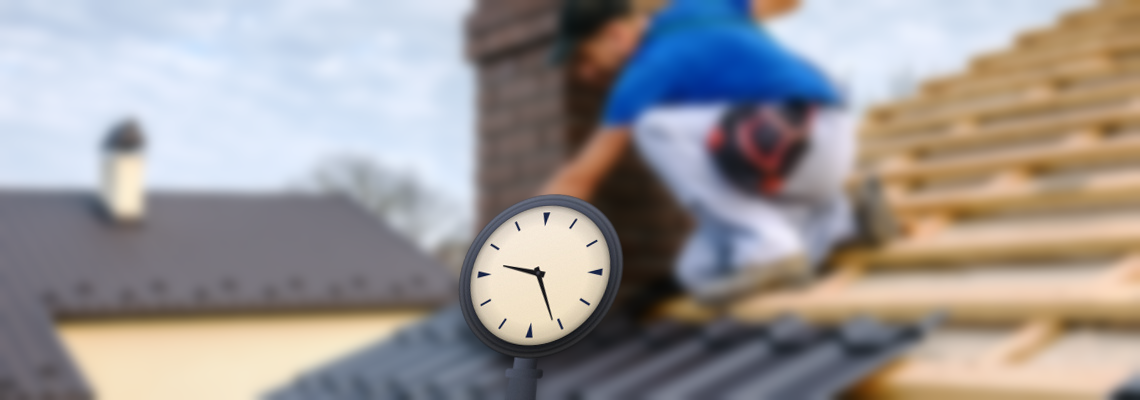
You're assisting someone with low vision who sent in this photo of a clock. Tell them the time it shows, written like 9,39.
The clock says 9,26
